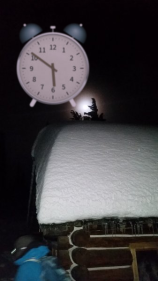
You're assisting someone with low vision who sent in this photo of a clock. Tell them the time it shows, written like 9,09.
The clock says 5,51
